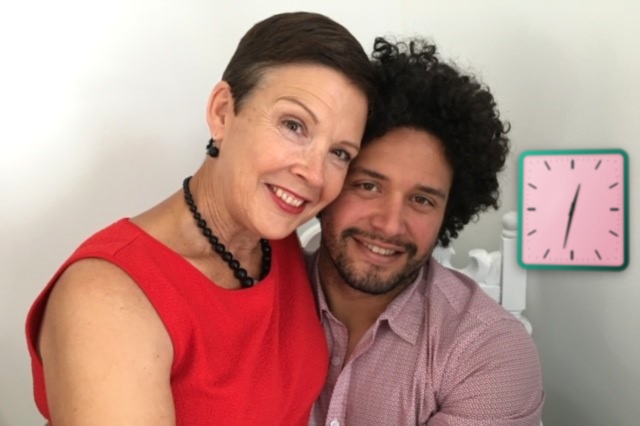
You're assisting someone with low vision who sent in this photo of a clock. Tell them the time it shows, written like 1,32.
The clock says 12,32
